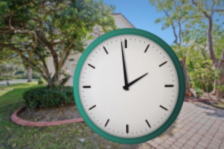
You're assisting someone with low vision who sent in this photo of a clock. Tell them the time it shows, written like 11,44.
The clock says 1,59
